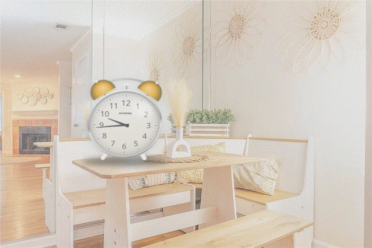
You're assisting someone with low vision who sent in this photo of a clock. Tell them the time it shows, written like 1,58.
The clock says 9,44
